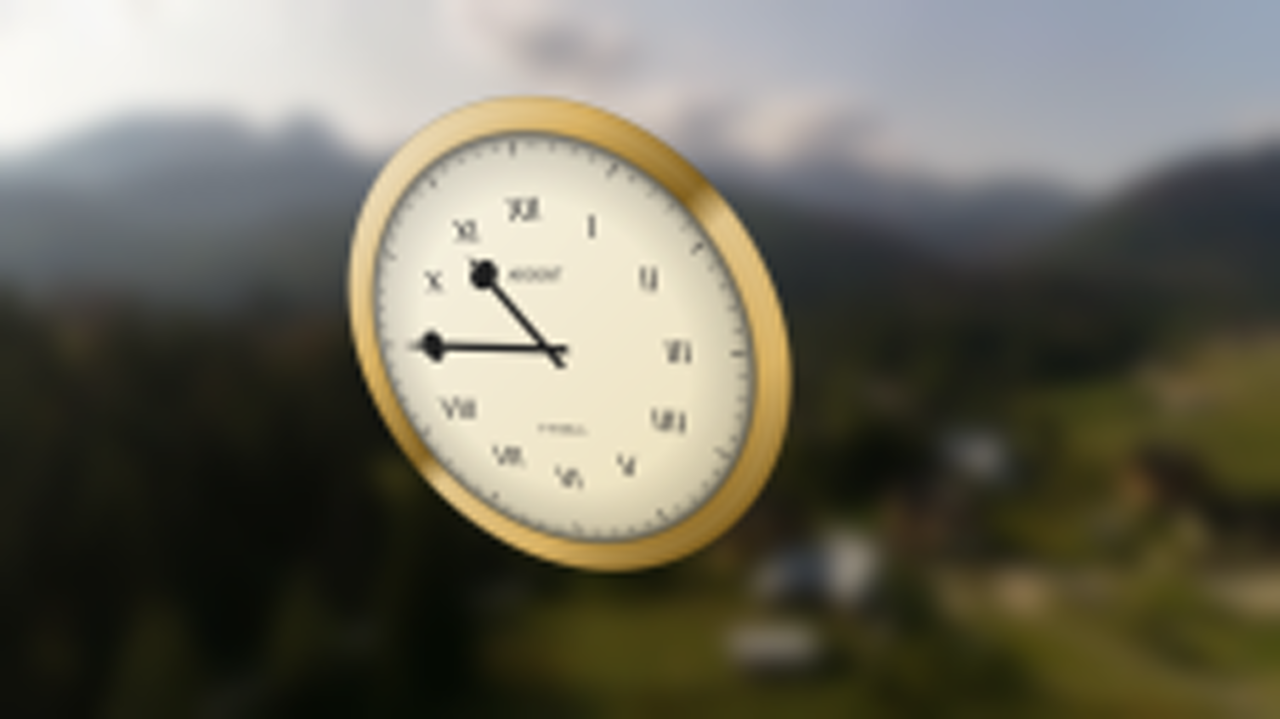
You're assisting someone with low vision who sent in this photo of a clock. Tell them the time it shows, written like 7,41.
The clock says 10,45
